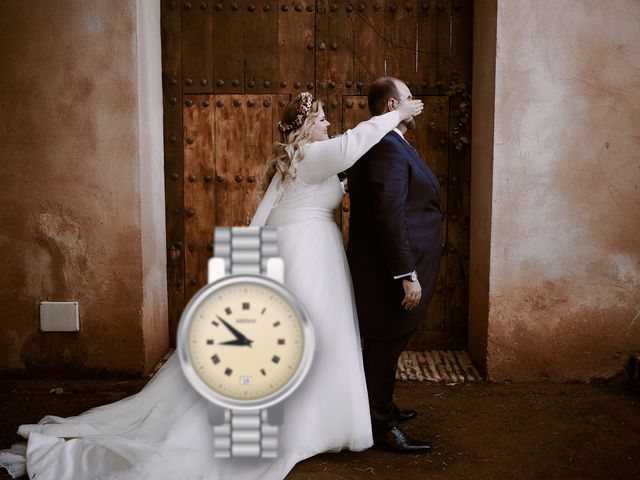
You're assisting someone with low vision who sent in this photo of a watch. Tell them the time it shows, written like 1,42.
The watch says 8,52
